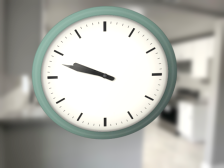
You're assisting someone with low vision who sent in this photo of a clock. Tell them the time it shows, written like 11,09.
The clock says 9,48
